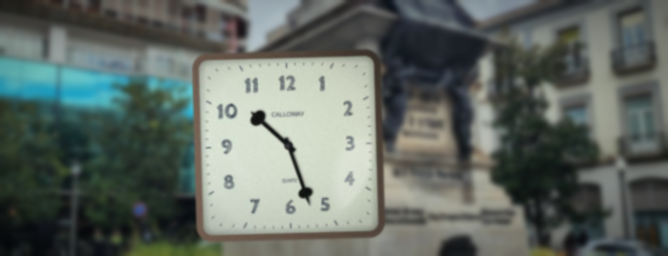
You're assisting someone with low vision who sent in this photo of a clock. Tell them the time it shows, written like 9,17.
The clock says 10,27
